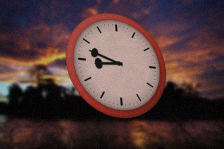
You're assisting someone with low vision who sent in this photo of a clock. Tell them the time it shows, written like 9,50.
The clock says 8,48
